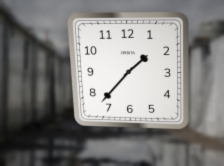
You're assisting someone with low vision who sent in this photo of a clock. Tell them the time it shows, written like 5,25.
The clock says 1,37
